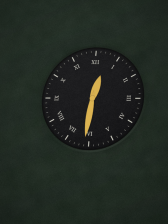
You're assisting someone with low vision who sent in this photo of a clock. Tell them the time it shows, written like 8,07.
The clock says 12,31
